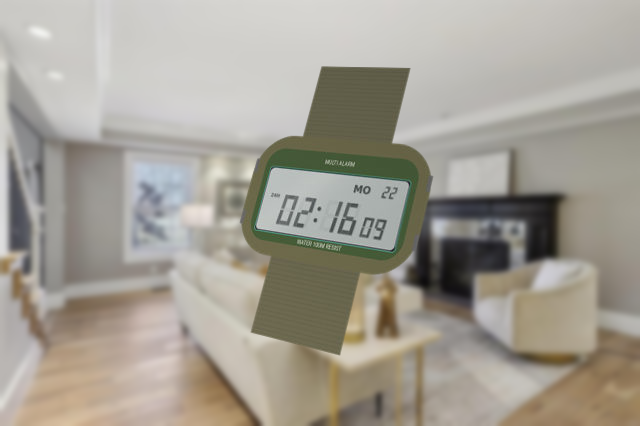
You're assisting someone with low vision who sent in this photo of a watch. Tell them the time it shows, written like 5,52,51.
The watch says 2,16,09
